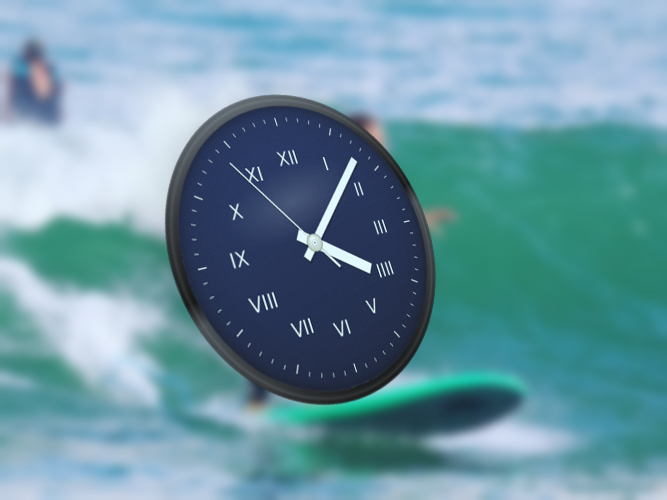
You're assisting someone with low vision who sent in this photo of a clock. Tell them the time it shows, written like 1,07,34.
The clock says 4,07,54
